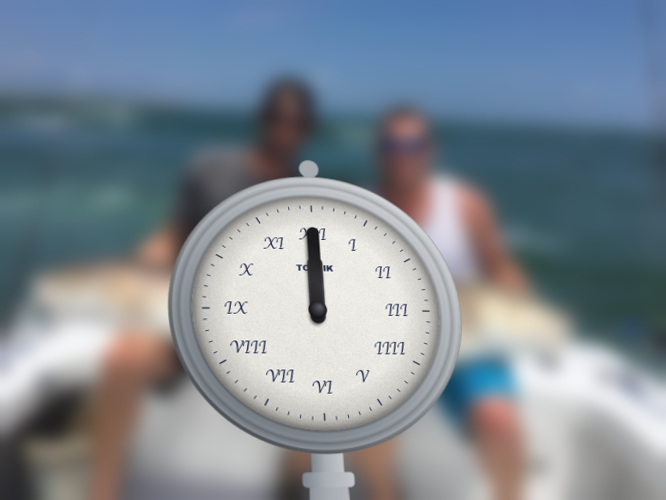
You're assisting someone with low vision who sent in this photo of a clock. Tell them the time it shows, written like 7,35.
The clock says 12,00
